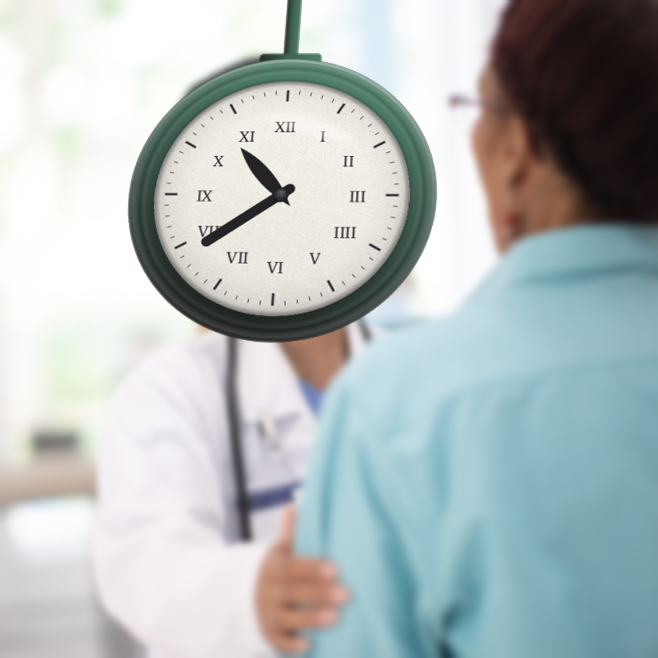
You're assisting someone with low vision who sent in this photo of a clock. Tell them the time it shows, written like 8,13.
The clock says 10,39
